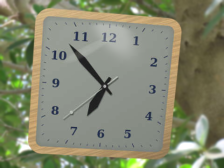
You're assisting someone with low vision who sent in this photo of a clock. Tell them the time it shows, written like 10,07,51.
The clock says 6,52,38
